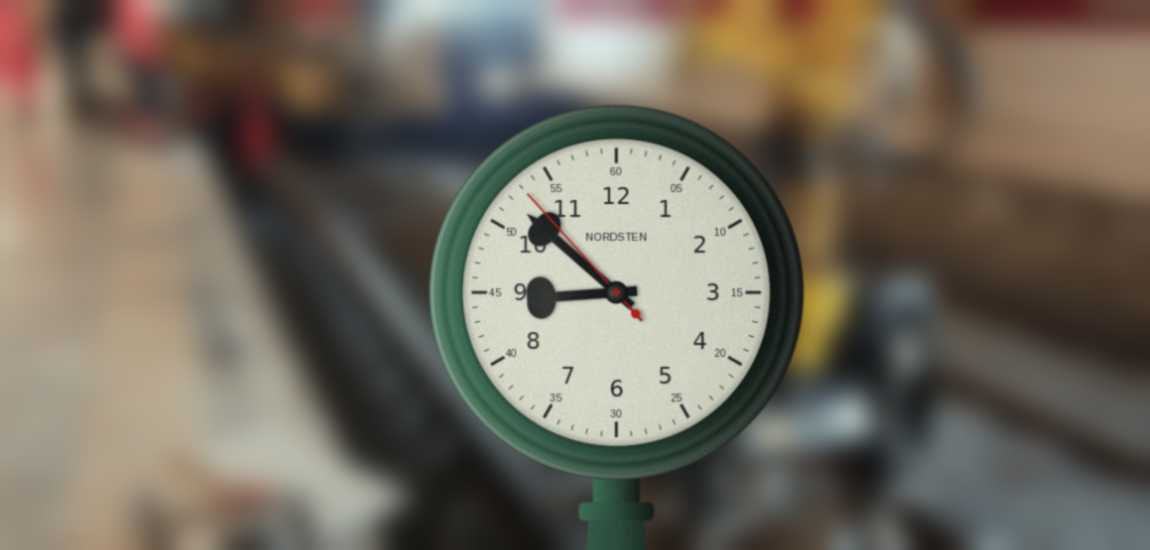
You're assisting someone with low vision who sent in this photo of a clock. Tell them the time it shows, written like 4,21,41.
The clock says 8,51,53
